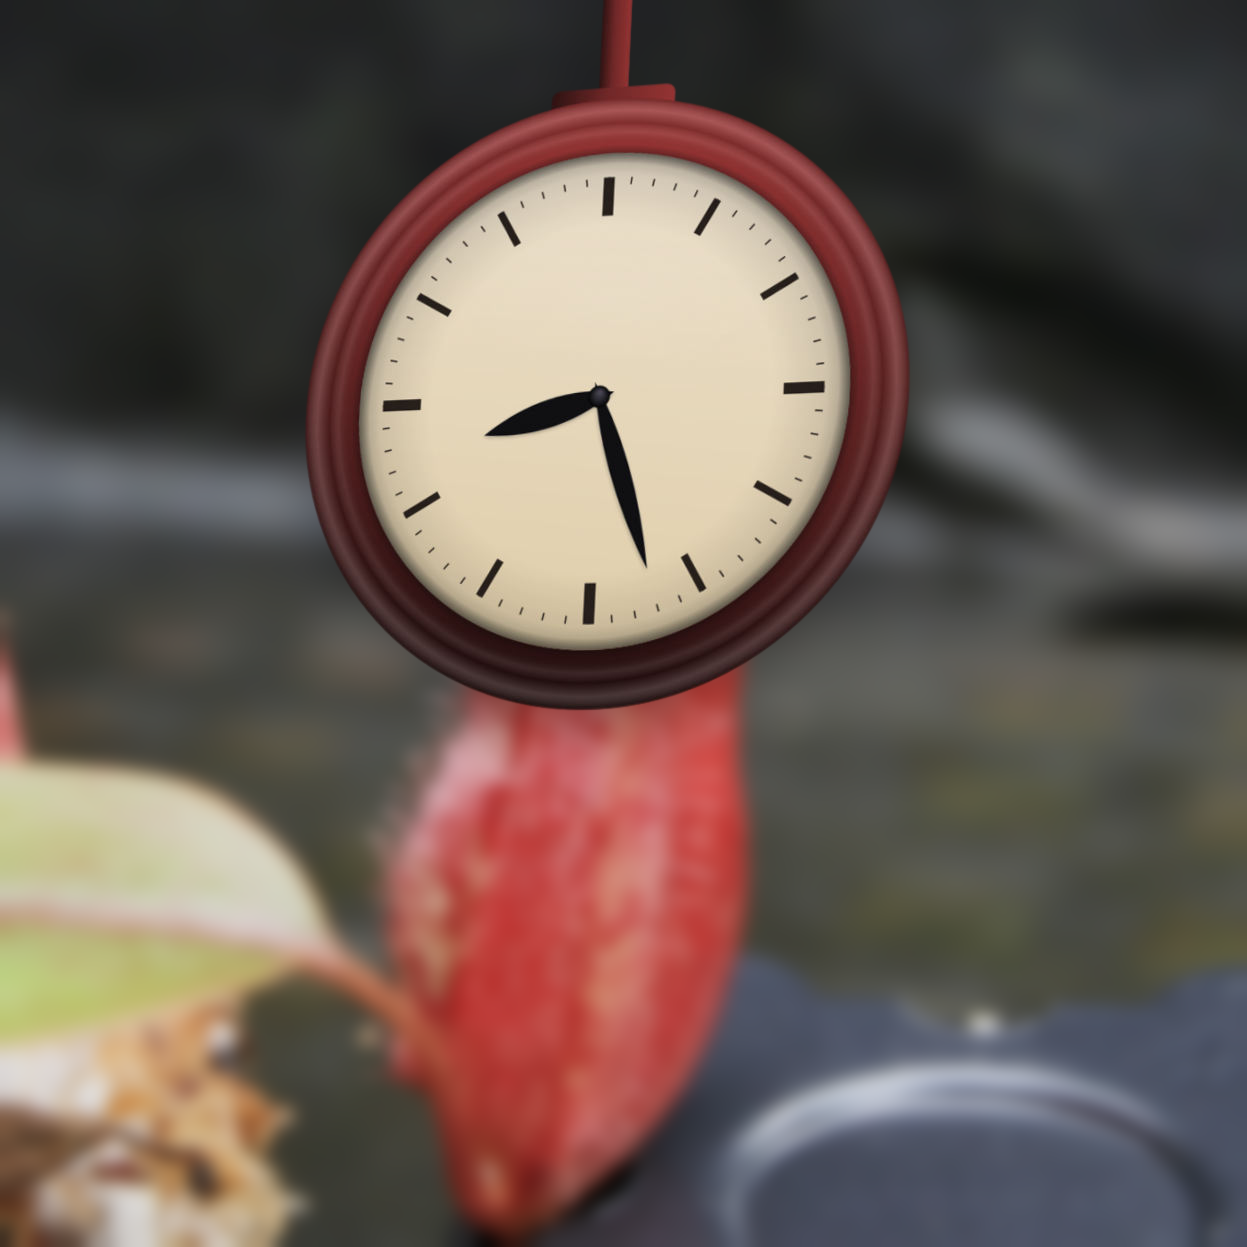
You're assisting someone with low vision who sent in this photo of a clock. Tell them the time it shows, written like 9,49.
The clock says 8,27
